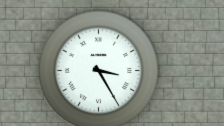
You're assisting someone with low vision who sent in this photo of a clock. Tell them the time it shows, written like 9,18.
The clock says 3,25
